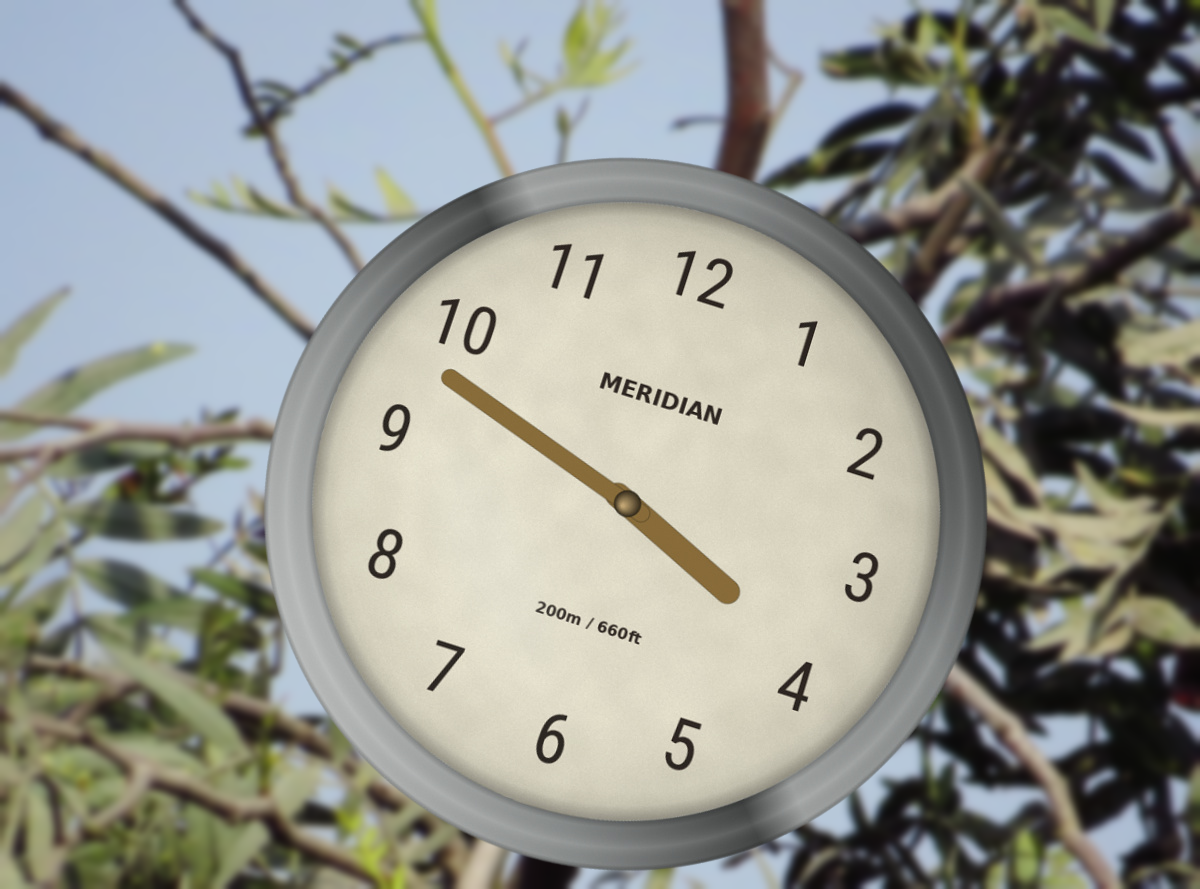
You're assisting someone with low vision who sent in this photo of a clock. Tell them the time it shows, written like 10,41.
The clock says 3,48
